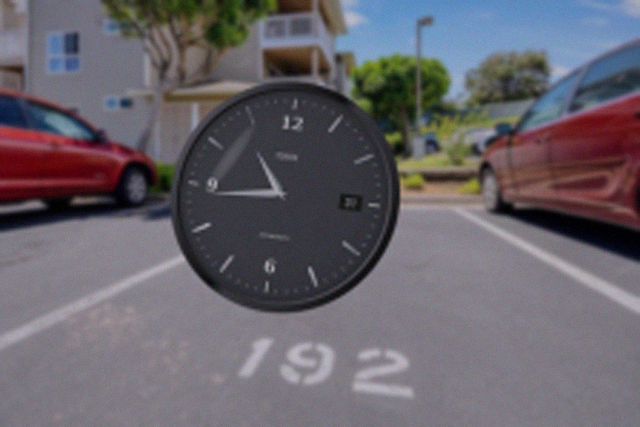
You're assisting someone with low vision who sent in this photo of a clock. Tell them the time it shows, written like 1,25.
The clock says 10,44
